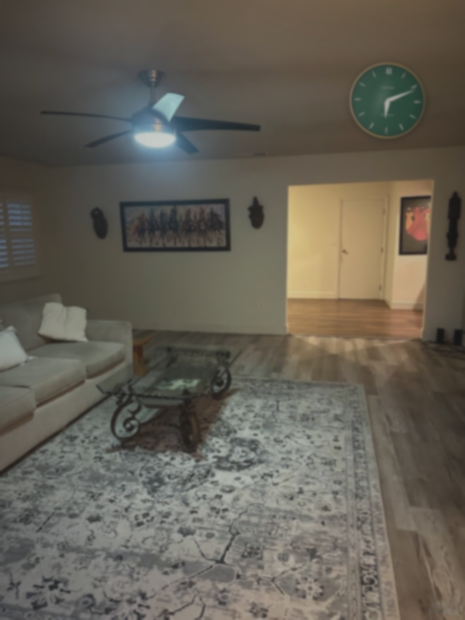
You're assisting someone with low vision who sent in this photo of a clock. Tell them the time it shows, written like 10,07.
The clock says 6,11
